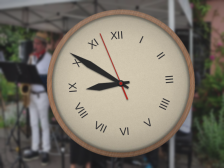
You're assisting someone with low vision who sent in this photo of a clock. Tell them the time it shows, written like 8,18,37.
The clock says 8,50,57
